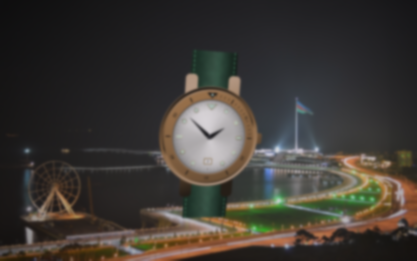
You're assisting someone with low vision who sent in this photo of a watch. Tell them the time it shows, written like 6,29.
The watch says 1,52
